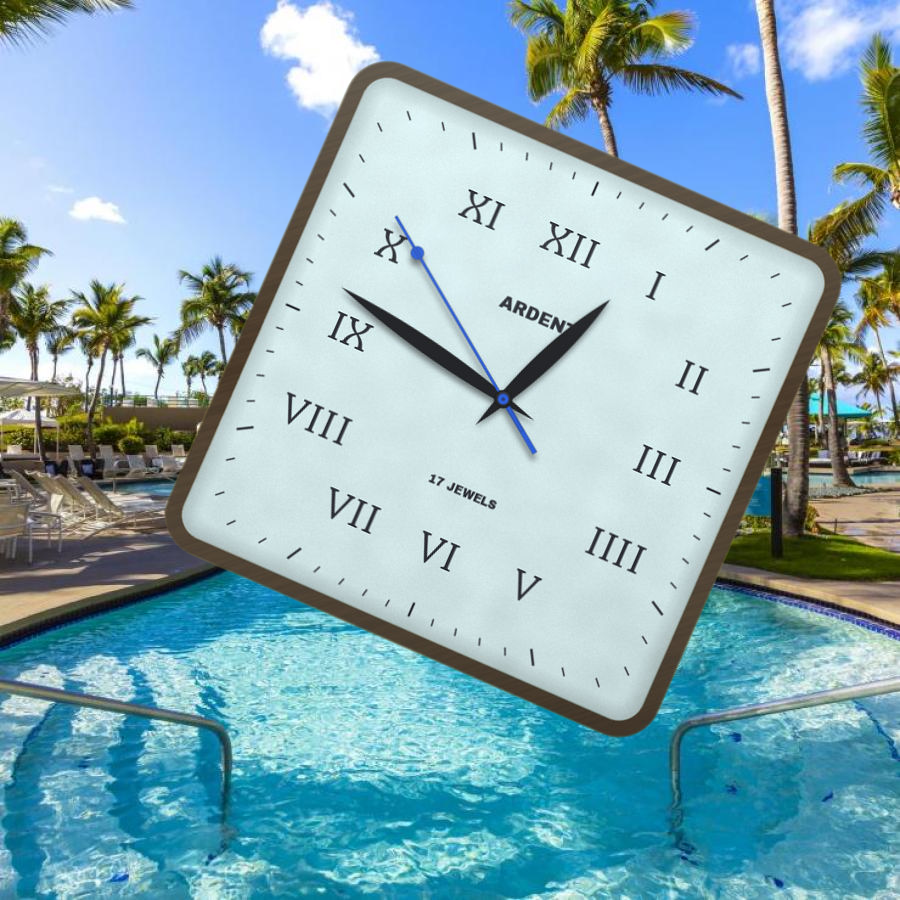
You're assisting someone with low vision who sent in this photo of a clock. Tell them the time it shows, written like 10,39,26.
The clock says 12,46,51
